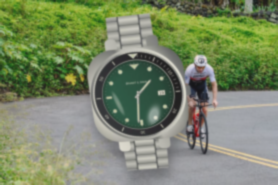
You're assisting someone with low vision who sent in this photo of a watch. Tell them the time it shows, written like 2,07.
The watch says 1,31
